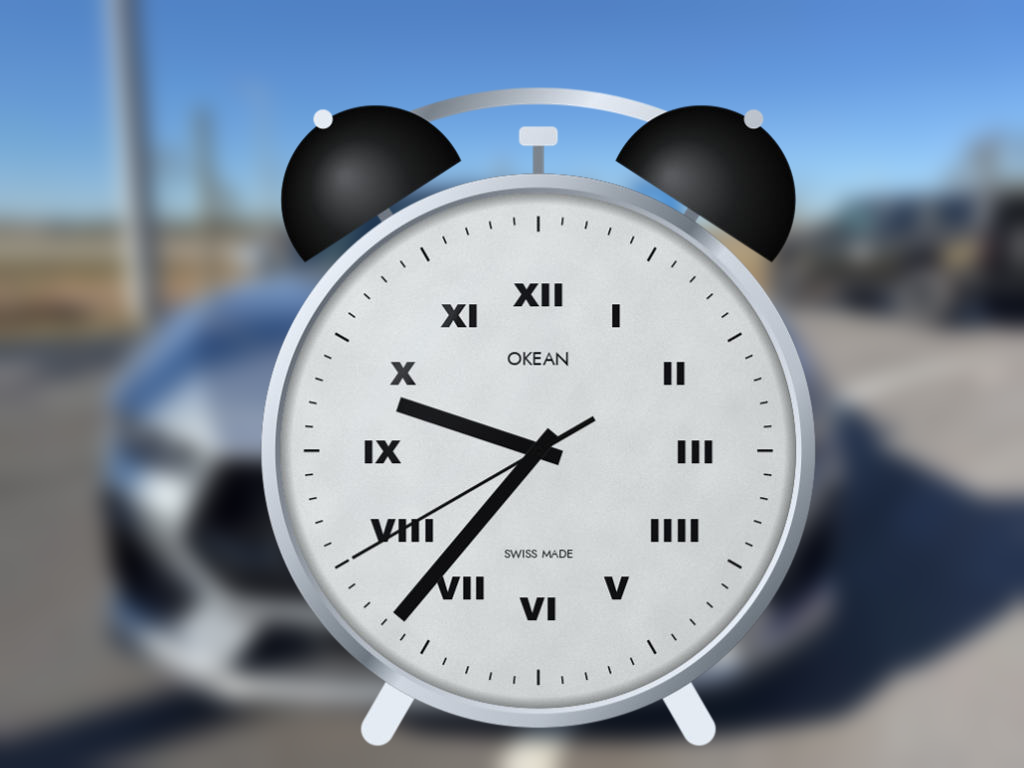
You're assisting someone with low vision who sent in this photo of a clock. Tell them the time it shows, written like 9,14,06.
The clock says 9,36,40
